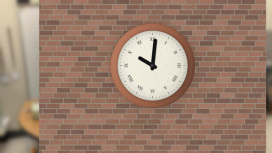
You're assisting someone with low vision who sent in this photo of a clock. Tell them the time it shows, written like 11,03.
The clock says 10,01
